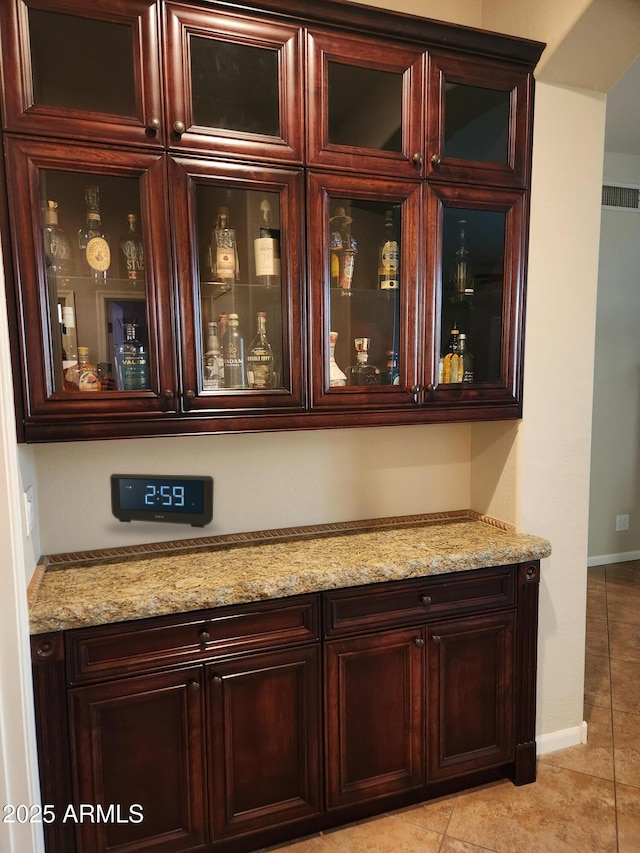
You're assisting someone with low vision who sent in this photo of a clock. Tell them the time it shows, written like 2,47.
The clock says 2,59
